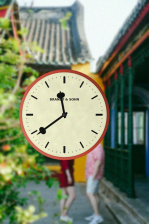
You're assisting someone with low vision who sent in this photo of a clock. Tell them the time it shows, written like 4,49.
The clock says 11,39
